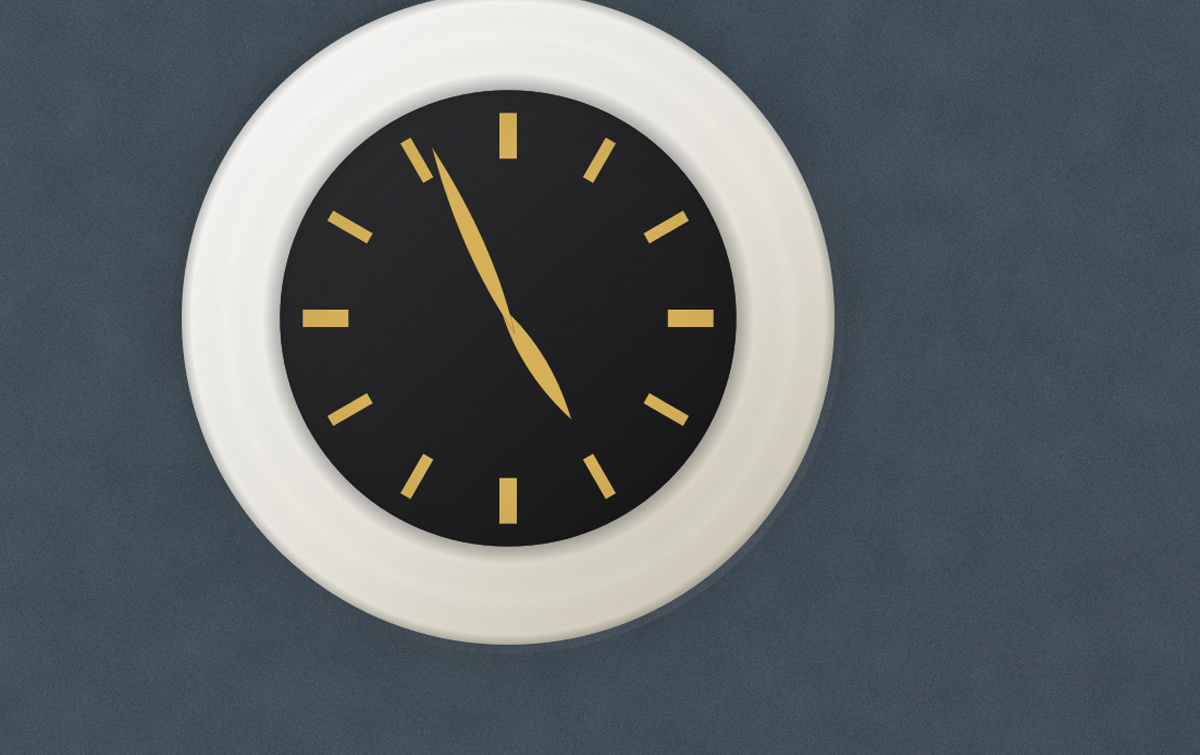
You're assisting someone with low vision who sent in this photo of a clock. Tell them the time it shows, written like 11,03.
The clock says 4,56
